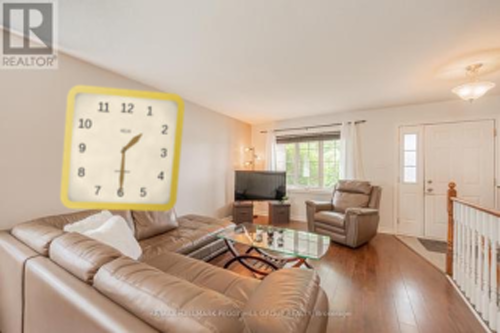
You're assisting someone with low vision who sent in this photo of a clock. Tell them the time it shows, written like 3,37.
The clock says 1,30
